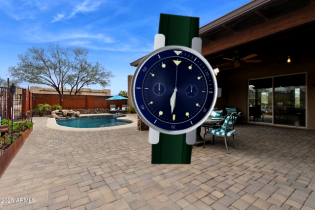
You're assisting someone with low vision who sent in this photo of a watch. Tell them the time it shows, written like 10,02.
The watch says 6,31
